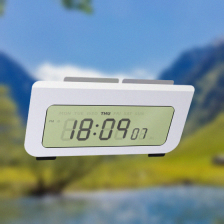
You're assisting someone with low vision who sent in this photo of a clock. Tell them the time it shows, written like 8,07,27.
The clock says 18,09,07
